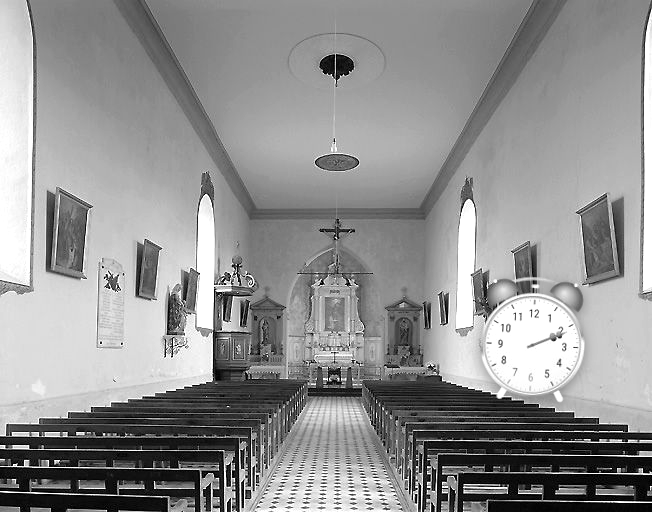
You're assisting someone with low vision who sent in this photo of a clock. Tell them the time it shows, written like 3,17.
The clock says 2,11
